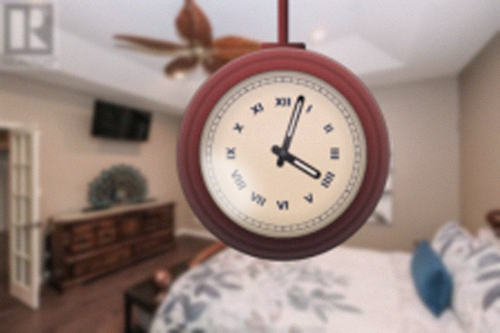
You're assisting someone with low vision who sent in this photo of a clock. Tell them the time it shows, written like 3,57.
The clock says 4,03
